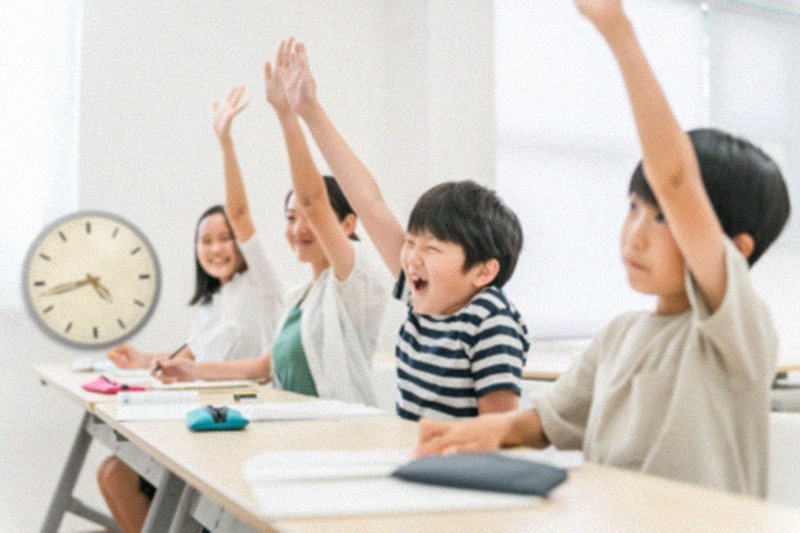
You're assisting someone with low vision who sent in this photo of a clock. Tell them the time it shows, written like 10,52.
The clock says 4,43
